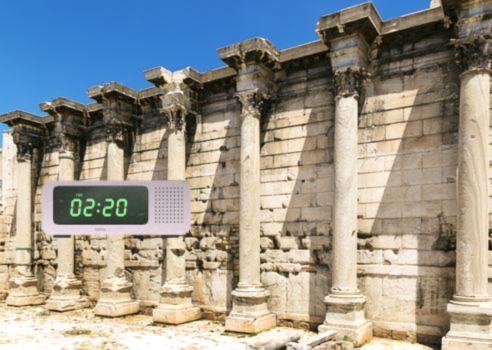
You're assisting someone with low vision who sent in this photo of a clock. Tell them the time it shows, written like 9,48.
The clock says 2,20
